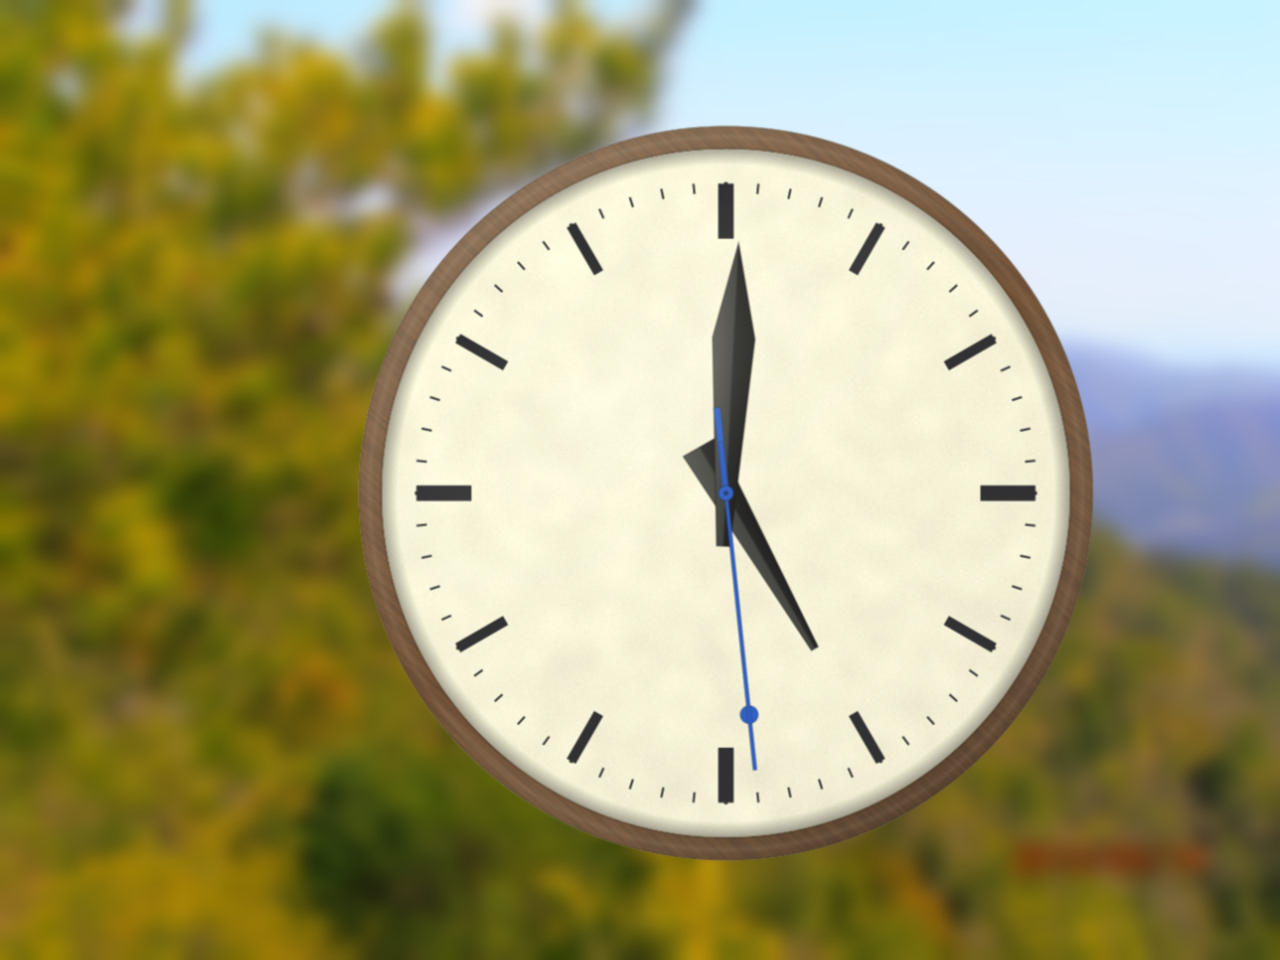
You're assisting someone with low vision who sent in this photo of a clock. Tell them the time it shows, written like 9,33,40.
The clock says 5,00,29
